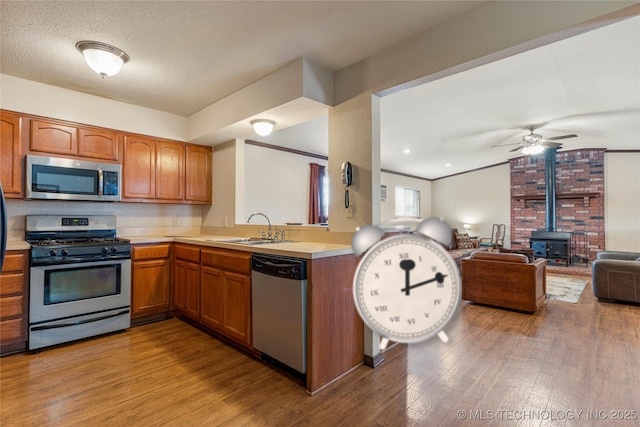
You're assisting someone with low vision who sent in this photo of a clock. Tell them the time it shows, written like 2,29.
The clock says 12,13
